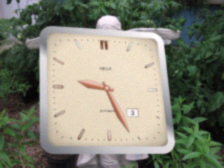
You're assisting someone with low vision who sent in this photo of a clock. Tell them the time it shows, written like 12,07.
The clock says 9,26
